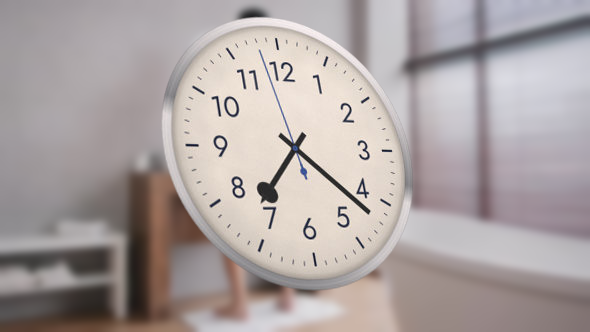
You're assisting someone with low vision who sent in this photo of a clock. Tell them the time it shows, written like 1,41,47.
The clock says 7,21,58
